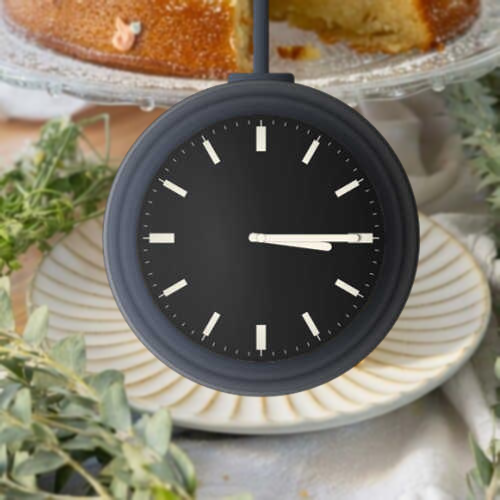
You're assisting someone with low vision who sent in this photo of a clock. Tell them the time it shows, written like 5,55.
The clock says 3,15
